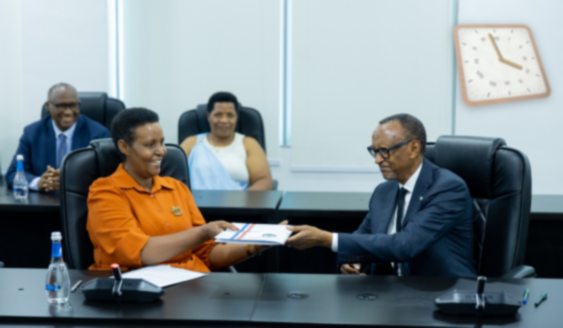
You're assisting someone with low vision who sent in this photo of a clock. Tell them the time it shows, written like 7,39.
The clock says 3,58
